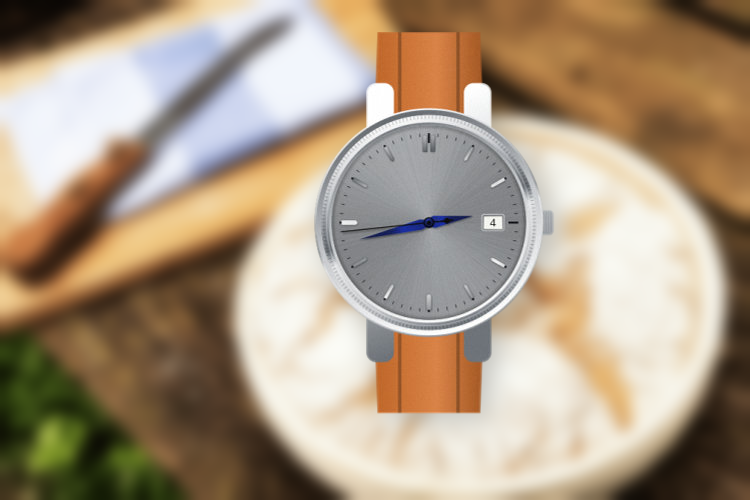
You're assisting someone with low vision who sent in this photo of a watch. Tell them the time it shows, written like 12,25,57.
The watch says 2,42,44
